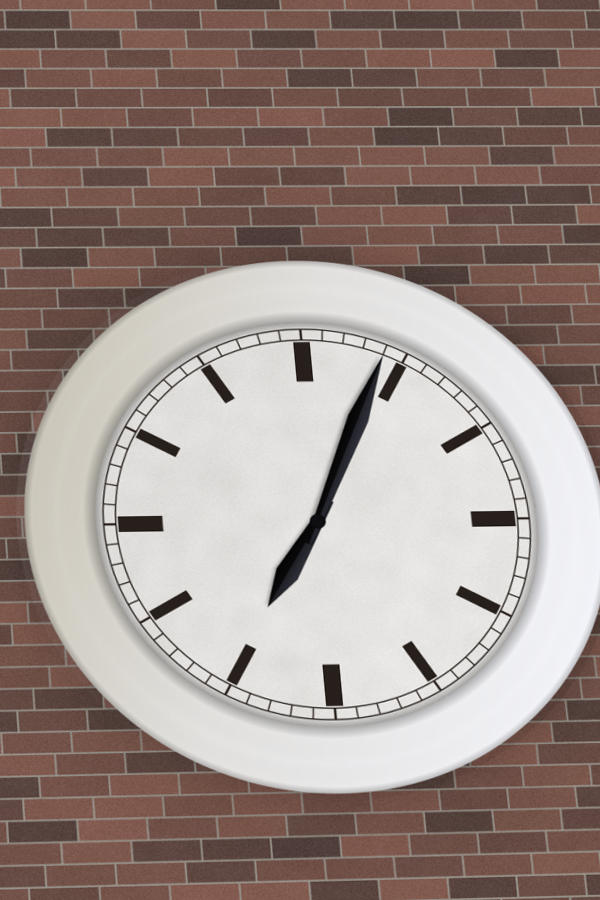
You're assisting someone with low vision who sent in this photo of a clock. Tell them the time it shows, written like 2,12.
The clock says 7,04
